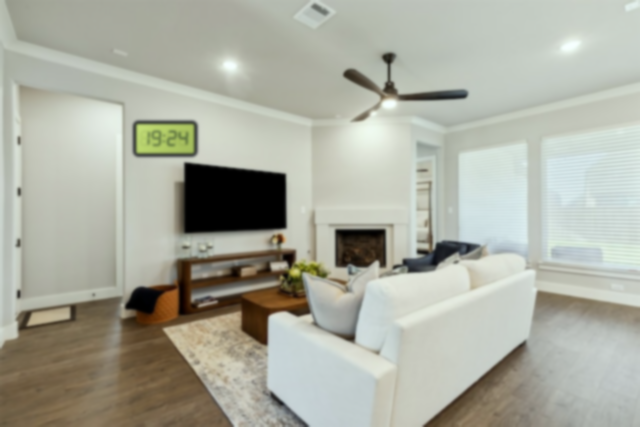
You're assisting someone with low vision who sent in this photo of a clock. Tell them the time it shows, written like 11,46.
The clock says 19,24
